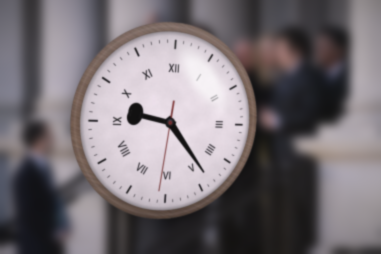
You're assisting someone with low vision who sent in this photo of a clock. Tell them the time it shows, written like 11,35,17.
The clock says 9,23,31
